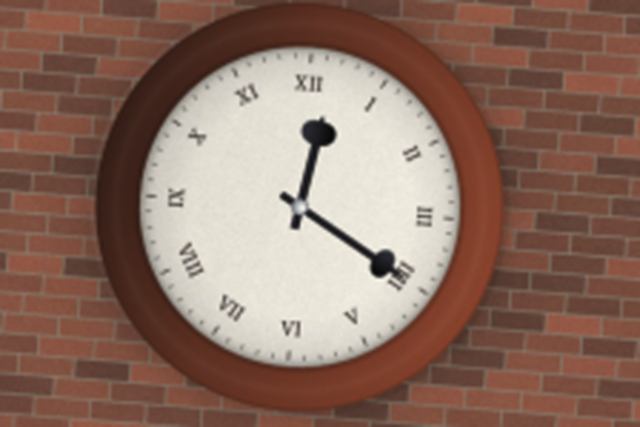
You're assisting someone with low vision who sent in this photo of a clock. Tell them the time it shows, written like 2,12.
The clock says 12,20
